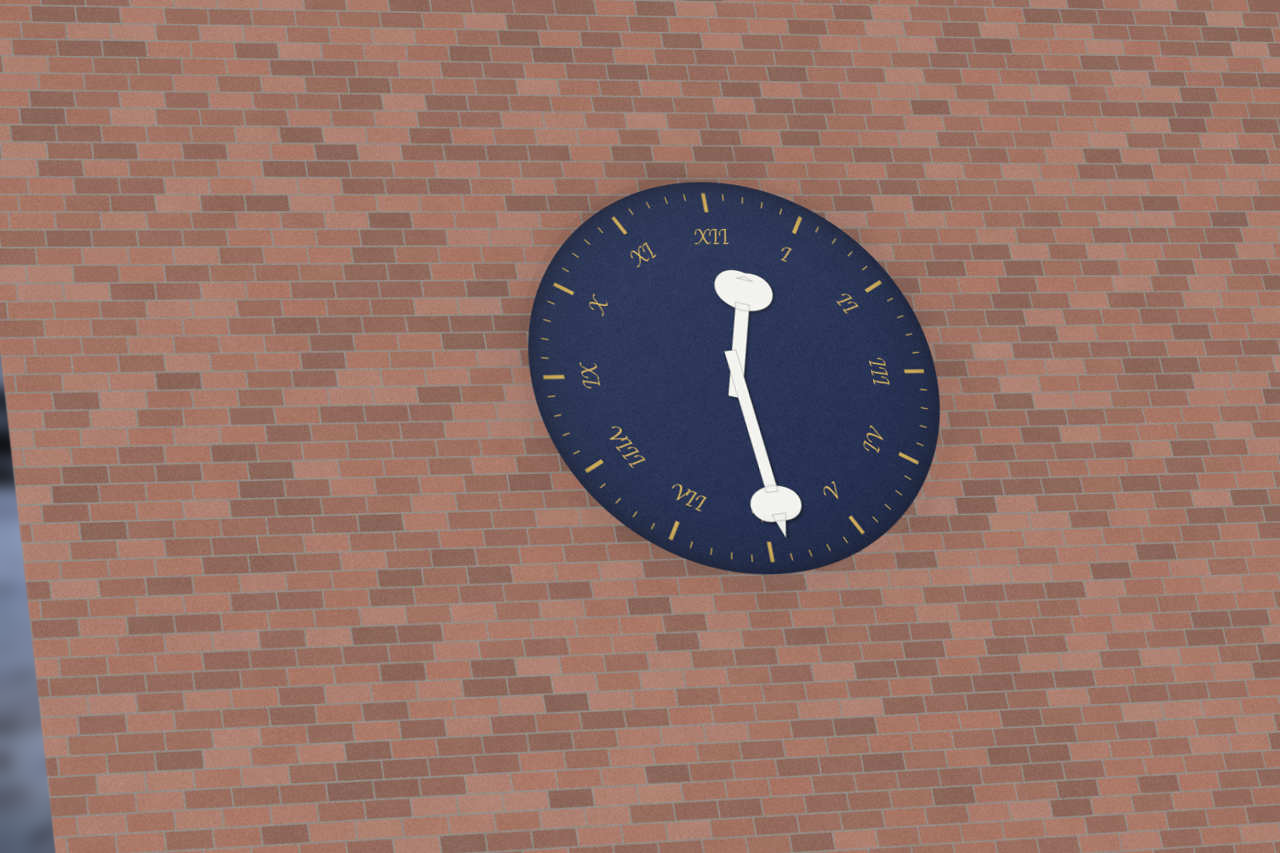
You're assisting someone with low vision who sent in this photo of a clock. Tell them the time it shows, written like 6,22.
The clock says 12,29
